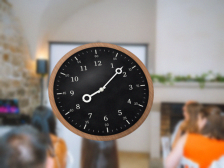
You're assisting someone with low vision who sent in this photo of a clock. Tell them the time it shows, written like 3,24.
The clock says 8,08
